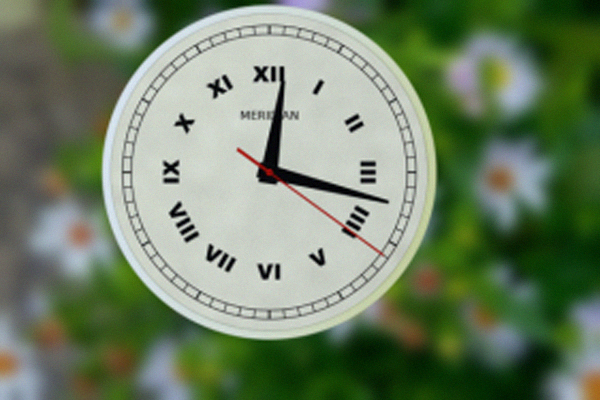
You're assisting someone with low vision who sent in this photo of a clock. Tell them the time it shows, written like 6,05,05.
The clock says 12,17,21
